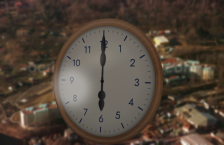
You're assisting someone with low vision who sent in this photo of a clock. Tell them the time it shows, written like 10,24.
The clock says 6,00
